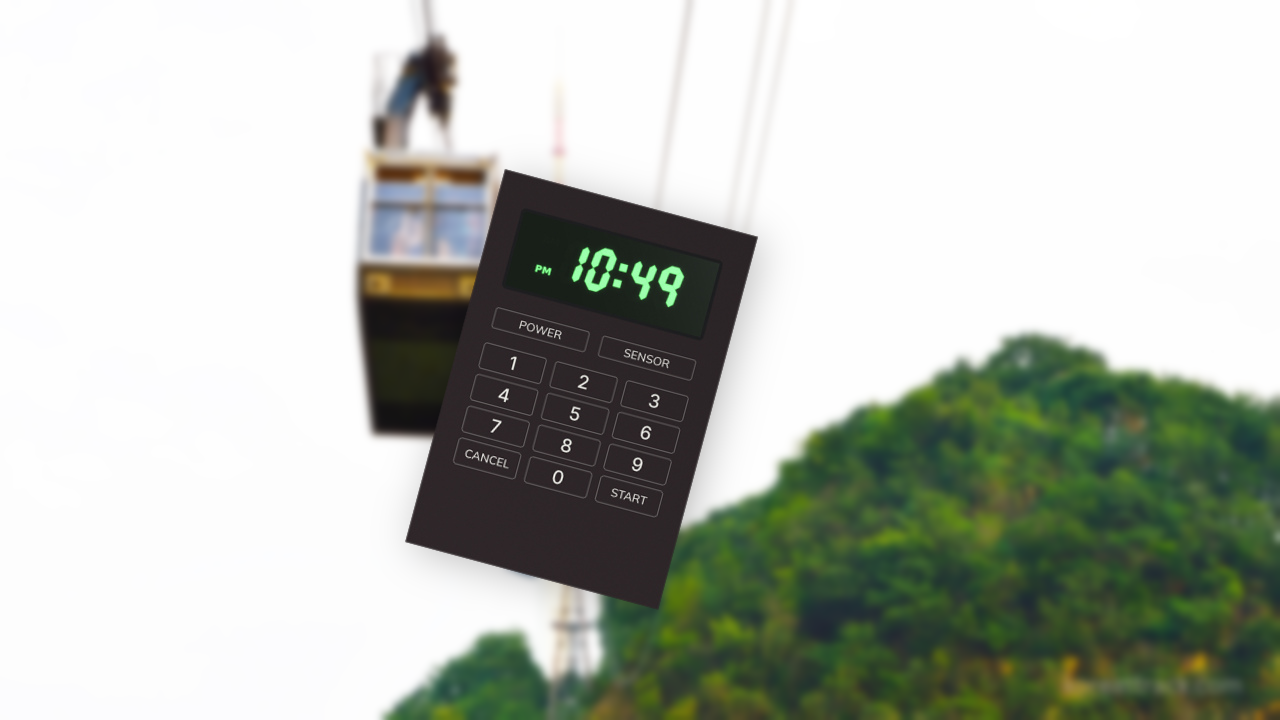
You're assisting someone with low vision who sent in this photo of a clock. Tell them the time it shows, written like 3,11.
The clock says 10,49
